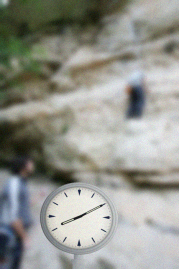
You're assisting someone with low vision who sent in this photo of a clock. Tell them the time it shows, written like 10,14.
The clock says 8,10
